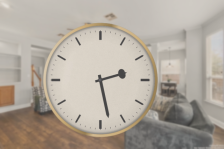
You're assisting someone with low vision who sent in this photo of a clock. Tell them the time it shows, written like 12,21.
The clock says 2,28
